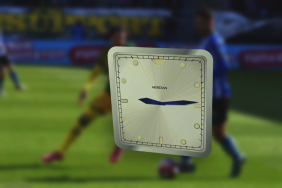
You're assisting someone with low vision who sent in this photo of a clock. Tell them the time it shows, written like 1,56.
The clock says 9,14
